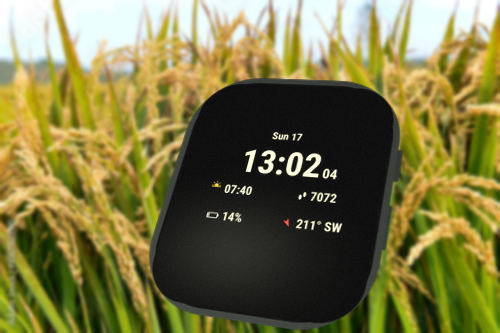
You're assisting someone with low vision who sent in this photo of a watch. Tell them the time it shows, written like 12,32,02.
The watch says 13,02,04
